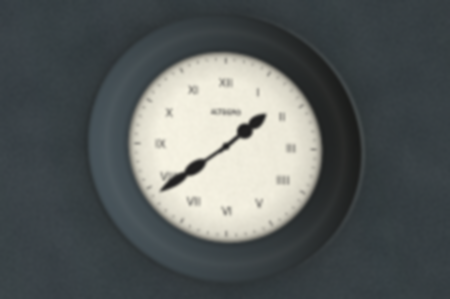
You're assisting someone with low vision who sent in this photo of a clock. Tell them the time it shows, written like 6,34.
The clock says 1,39
